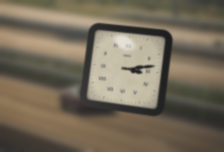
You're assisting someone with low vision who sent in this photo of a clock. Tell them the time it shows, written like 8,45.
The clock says 3,13
